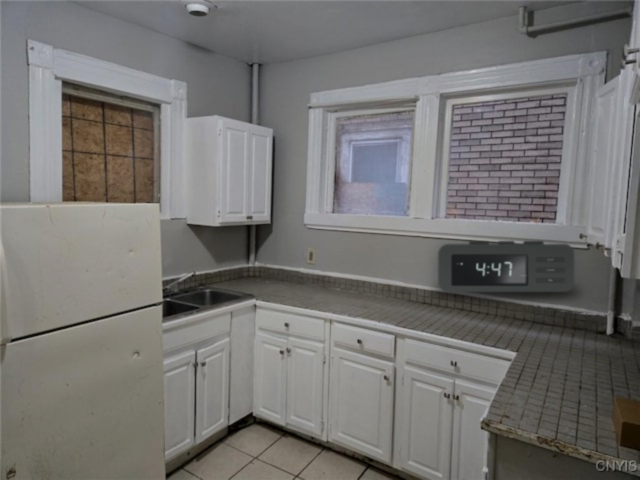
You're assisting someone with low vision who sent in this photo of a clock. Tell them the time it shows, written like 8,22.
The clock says 4,47
